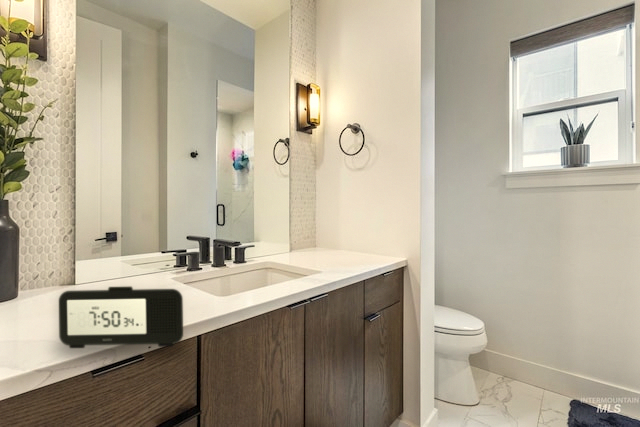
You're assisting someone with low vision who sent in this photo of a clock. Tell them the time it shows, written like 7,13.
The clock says 7,50
